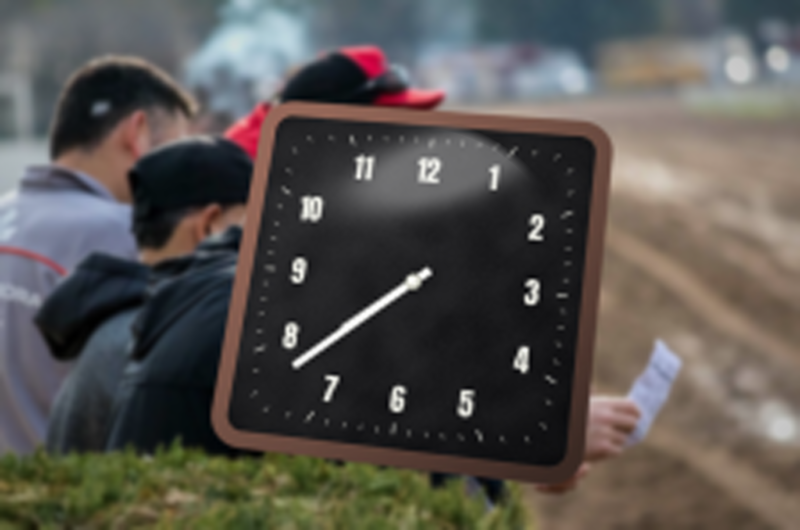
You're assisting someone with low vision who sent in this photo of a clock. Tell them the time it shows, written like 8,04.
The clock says 7,38
